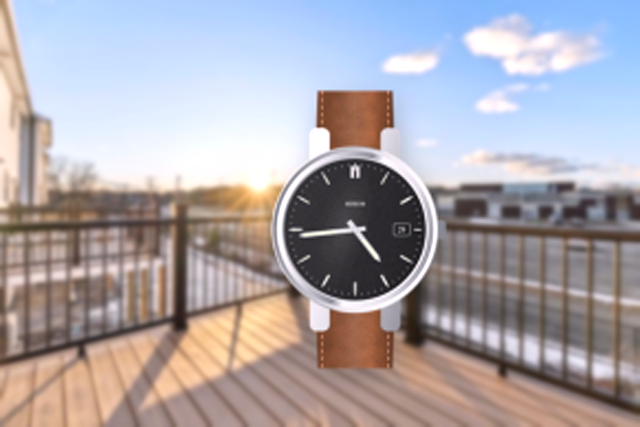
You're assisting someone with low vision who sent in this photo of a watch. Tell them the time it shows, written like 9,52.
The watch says 4,44
